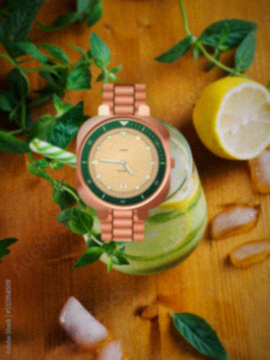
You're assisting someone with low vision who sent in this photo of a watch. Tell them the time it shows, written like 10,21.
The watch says 4,46
